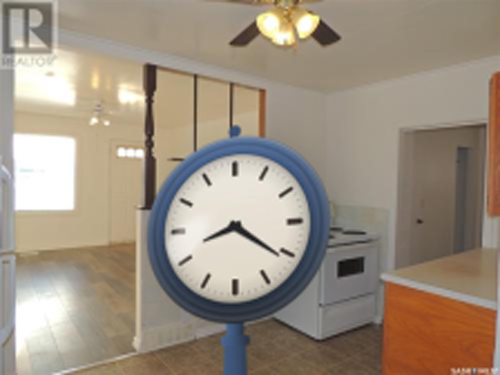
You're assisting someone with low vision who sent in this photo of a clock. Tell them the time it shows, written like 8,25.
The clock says 8,21
